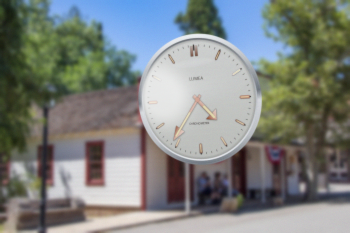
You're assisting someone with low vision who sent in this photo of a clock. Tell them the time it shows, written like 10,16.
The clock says 4,36
